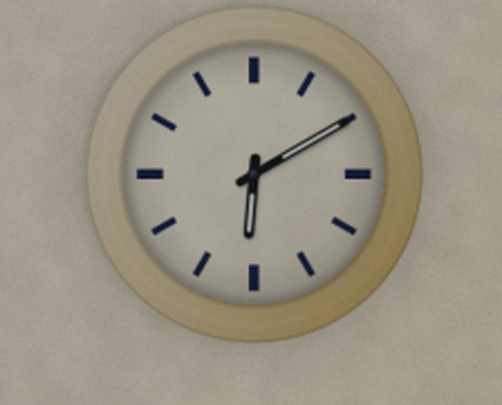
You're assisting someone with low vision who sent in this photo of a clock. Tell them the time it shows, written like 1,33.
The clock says 6,10
